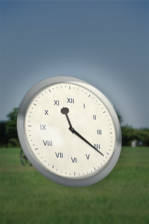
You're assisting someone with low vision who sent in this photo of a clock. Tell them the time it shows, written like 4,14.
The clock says 11,21
